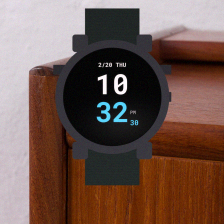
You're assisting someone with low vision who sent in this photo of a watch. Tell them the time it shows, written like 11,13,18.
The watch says 10,32,30
